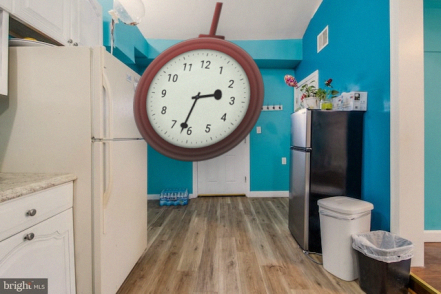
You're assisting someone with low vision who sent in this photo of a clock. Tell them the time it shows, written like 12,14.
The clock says 2,32
